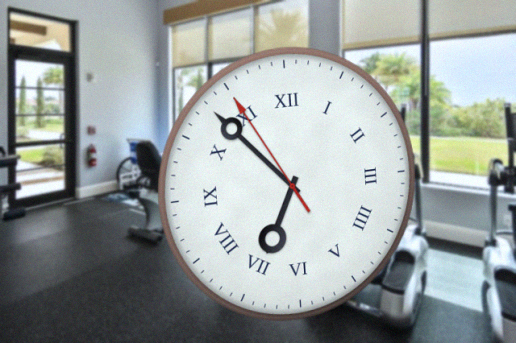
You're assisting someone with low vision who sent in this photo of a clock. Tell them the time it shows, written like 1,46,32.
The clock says 6,52,55
